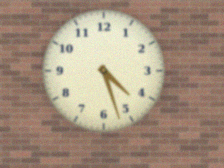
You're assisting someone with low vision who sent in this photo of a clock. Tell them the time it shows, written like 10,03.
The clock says 4,27
